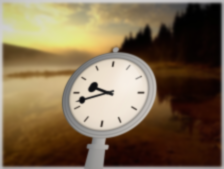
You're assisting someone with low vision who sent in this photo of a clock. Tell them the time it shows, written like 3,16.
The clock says 9,42
